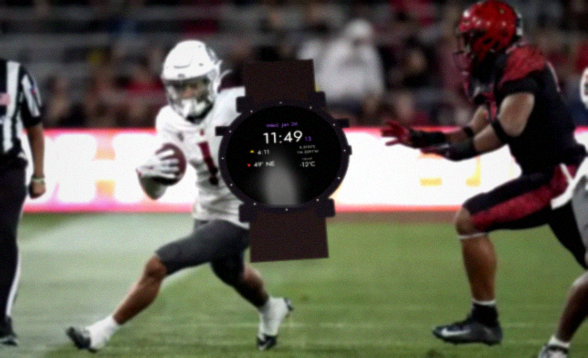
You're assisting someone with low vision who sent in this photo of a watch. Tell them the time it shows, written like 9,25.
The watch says 11,49
